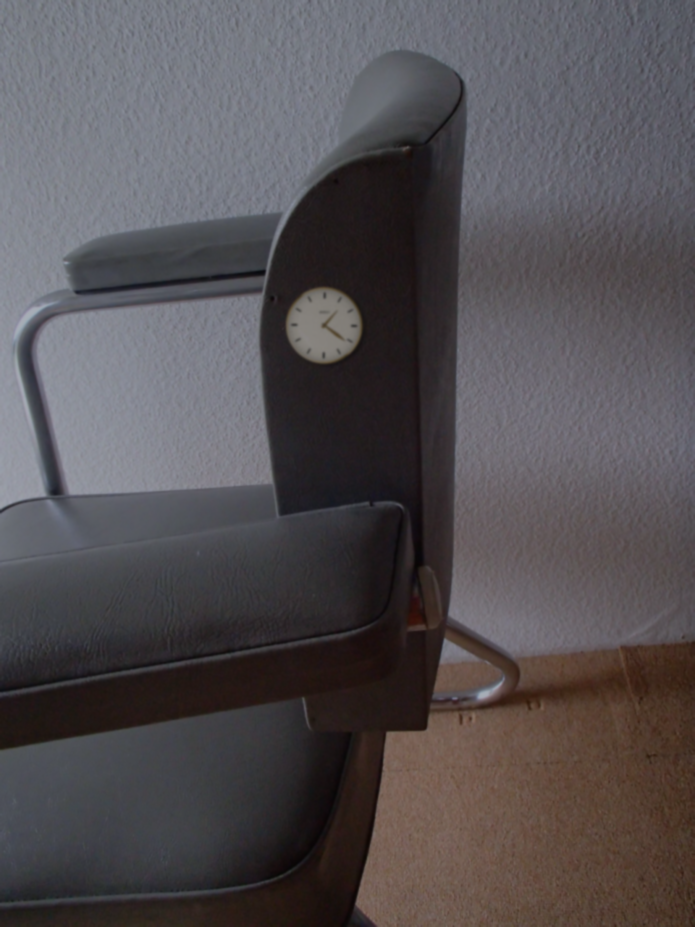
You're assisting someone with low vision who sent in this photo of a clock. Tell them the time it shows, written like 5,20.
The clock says 1,21
